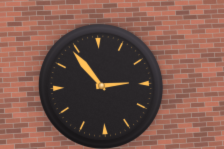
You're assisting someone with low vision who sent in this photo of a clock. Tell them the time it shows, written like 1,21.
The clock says 2,54
